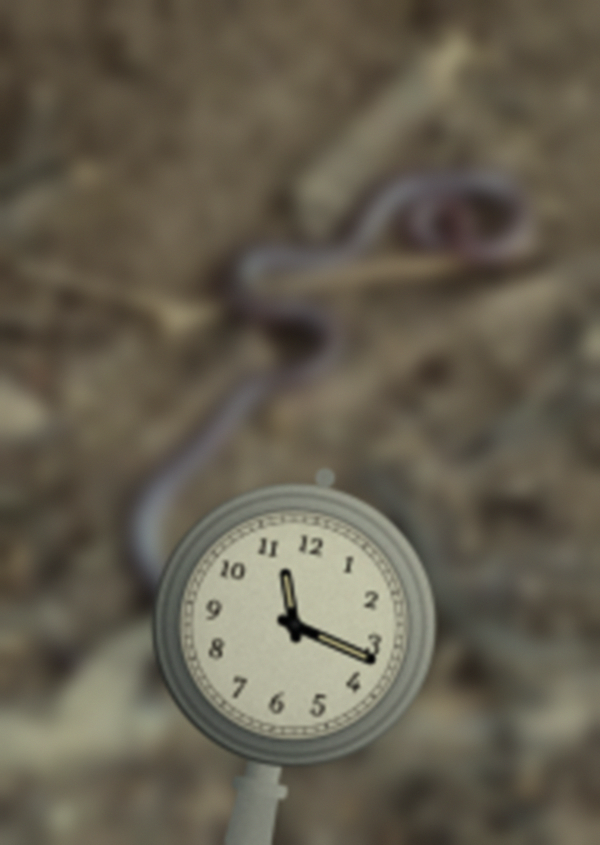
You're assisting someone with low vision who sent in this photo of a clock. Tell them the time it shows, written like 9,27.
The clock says 11,17
